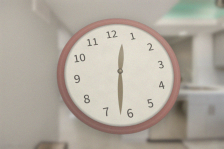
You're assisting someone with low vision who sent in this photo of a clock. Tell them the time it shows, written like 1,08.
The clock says 12,32
